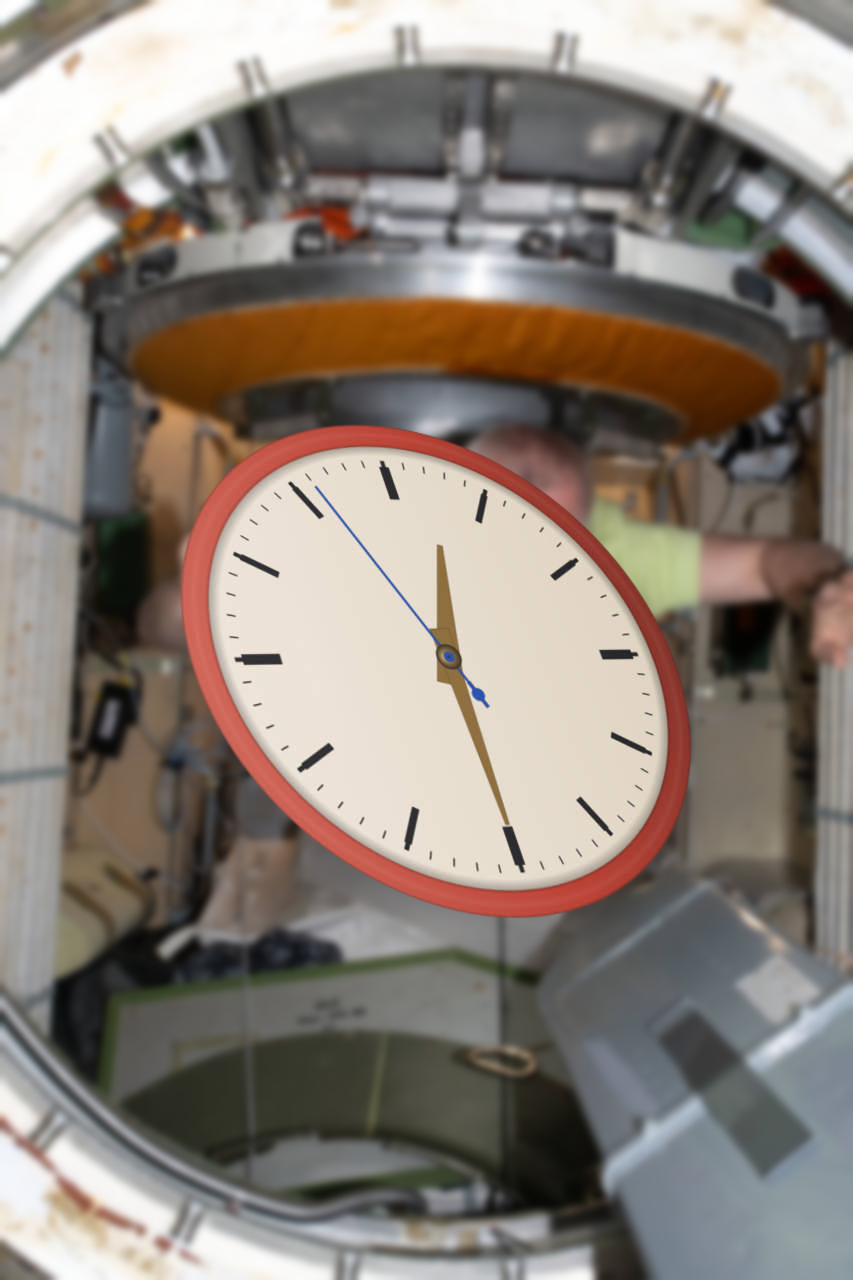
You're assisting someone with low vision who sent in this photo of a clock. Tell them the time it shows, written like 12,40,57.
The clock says 12,29,56
